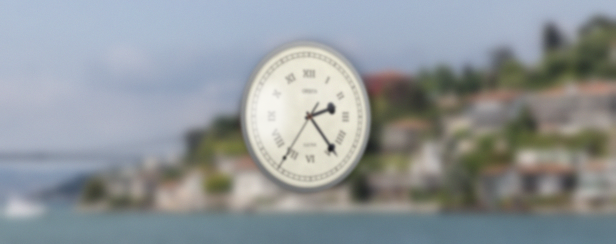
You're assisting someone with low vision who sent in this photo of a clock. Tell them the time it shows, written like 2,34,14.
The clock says 2,23,36
